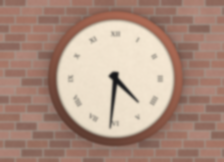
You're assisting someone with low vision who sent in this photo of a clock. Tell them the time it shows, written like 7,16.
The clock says 4,31
